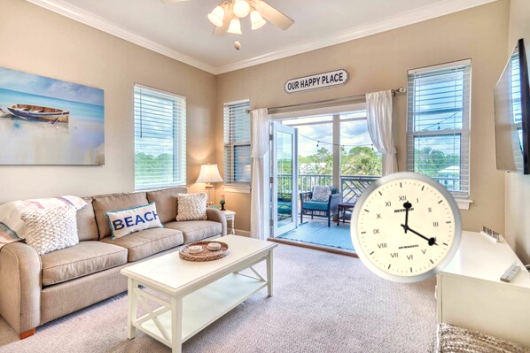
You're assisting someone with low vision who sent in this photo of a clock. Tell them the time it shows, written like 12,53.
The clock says 12,21
